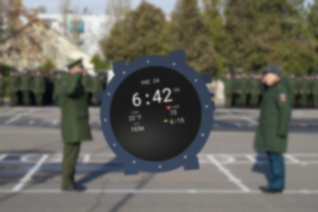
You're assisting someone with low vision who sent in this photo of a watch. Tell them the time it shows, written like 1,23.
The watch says 6,42
